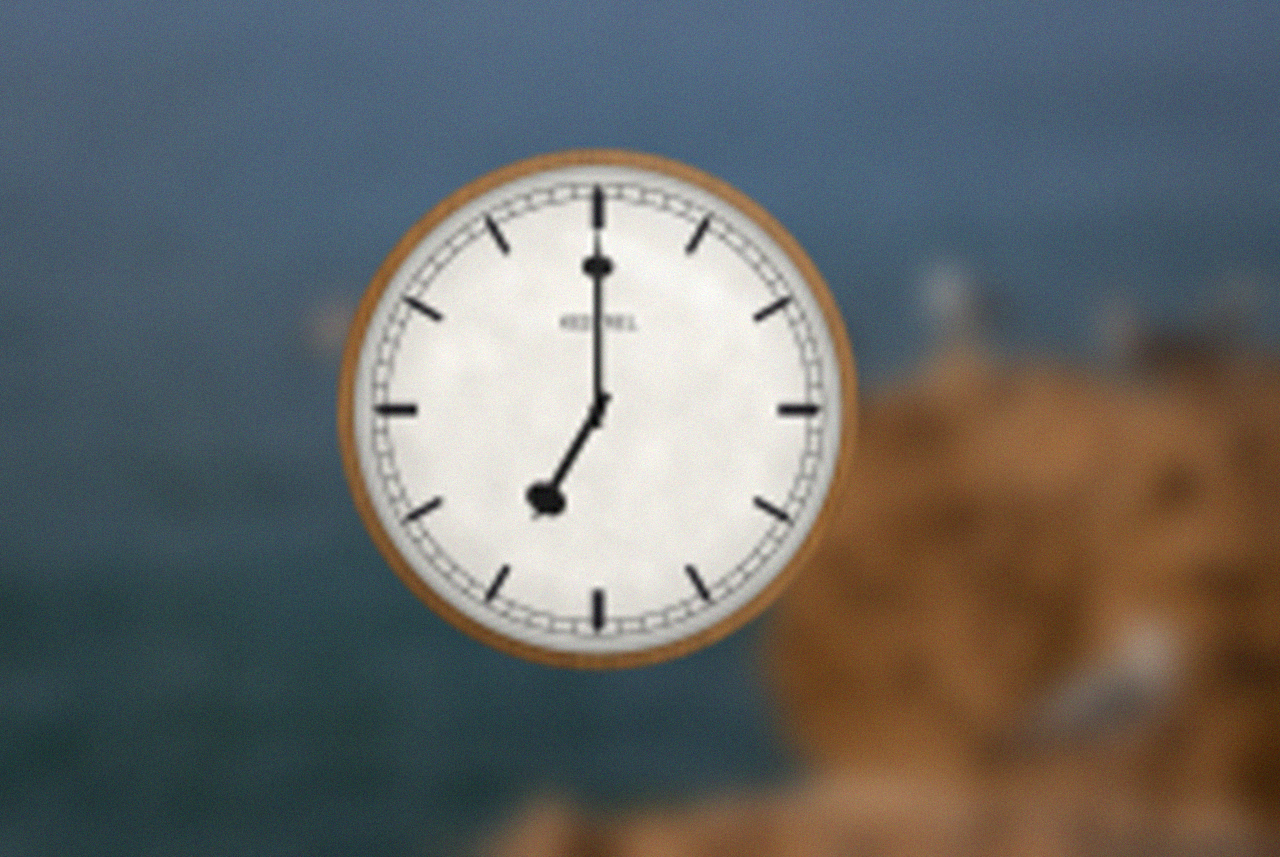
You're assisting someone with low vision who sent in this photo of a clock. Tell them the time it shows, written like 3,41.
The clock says 7,00
